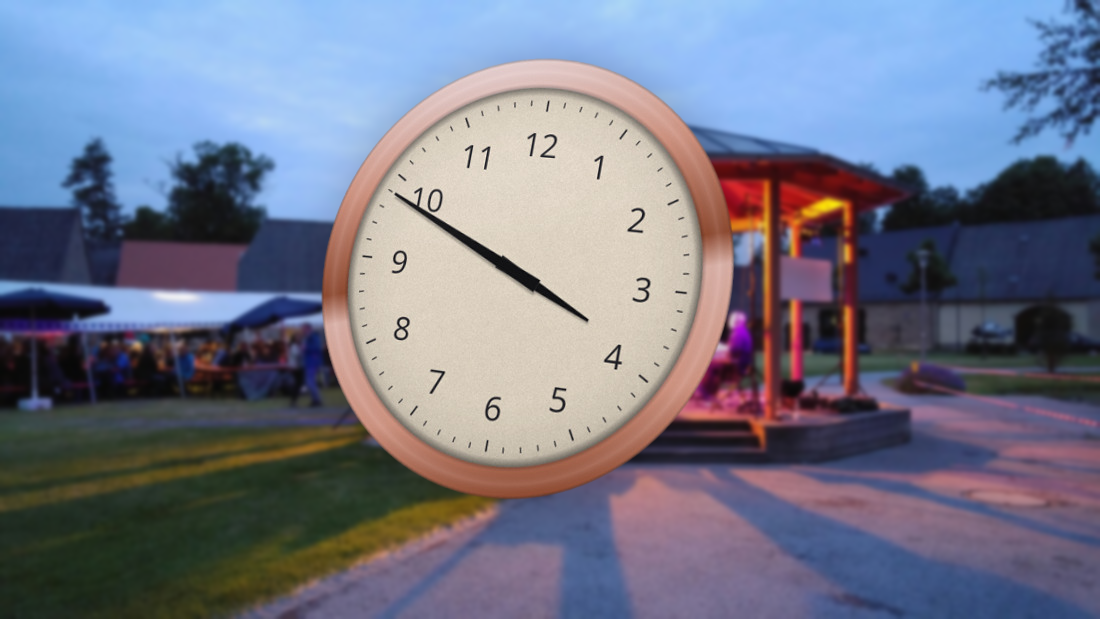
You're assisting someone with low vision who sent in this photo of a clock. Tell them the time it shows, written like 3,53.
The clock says 3,49
